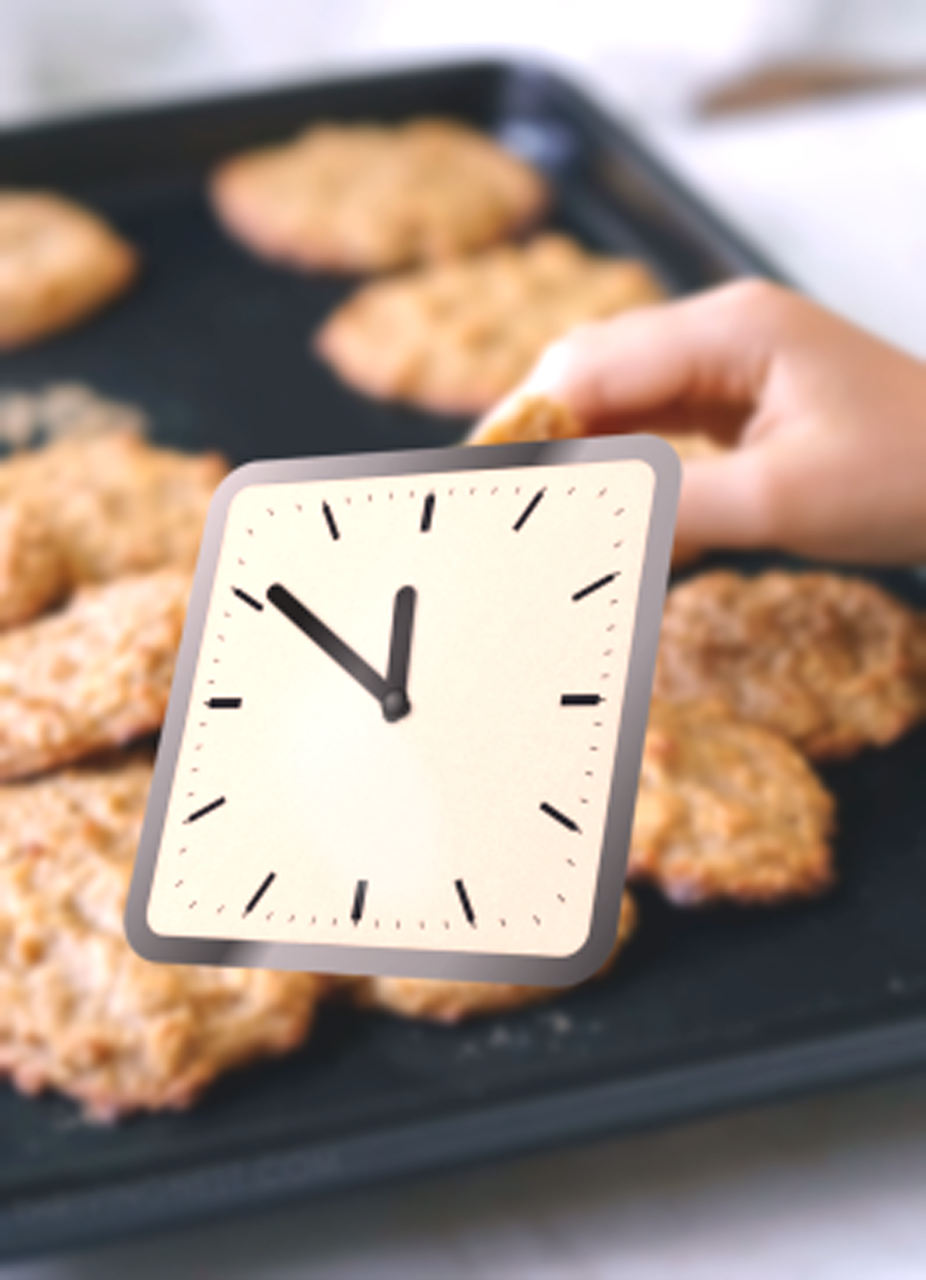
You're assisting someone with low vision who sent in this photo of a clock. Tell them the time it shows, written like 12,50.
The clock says 11,51
